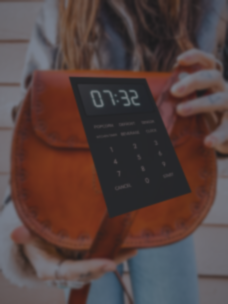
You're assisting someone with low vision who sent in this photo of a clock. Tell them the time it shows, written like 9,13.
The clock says 7,32
